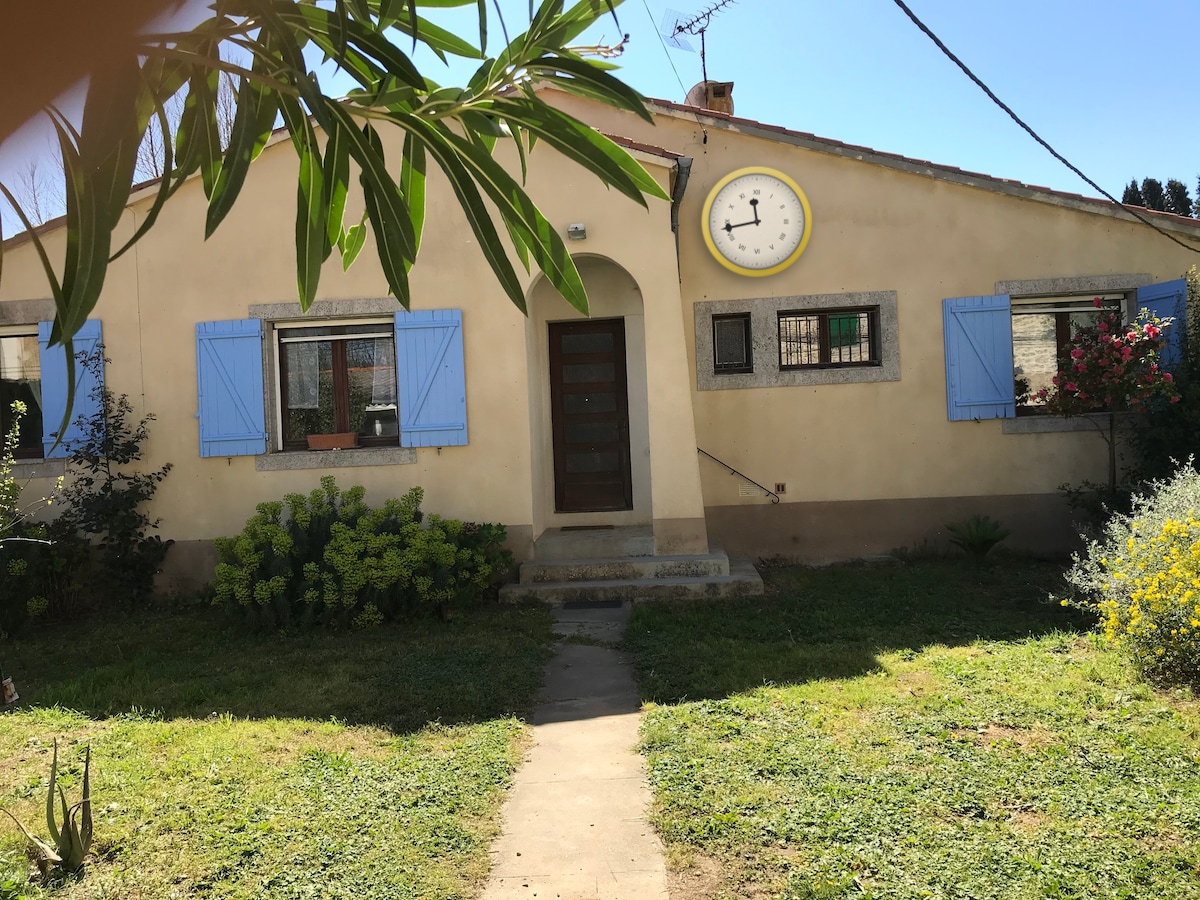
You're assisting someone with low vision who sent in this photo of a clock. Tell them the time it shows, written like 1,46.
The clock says 11,43
